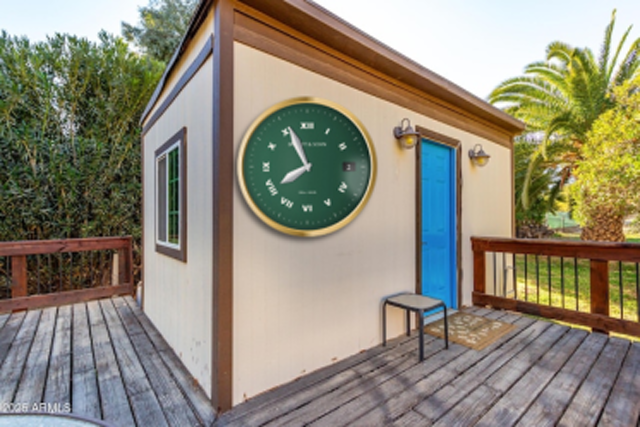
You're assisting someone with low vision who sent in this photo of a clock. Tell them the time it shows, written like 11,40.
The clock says 7,56
